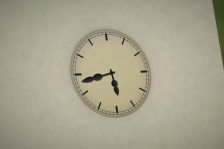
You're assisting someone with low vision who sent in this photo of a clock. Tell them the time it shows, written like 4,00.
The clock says 5,43
